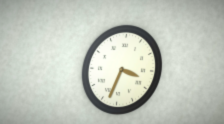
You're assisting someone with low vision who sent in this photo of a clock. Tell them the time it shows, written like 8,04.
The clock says 3,33
